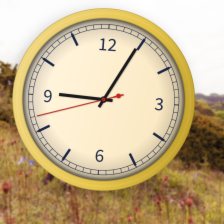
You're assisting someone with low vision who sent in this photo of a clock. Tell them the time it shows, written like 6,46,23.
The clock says 9,04,42
